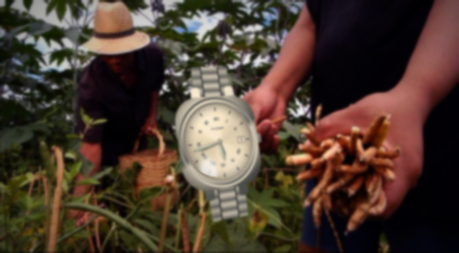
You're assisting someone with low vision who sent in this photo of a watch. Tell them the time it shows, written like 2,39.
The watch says 5,43
